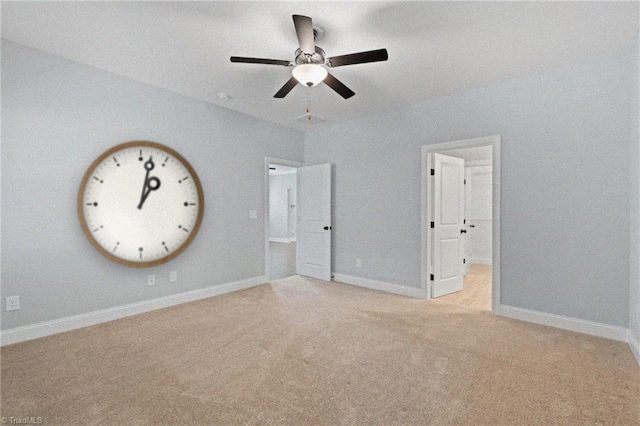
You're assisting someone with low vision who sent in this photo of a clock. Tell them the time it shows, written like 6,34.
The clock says 1,02
